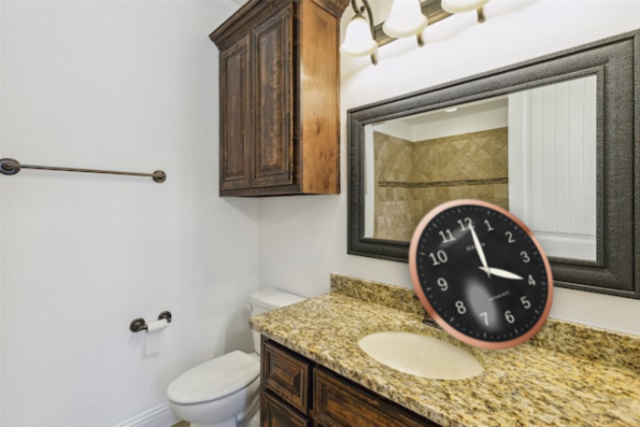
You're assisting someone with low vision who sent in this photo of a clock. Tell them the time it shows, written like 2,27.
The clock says 4,01
